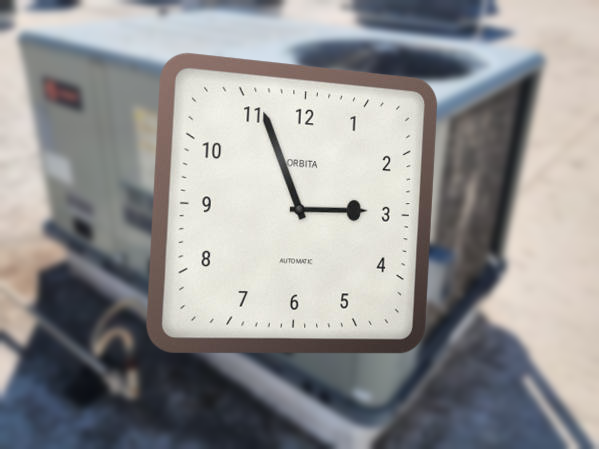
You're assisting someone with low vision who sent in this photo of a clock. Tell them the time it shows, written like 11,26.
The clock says 2,56
